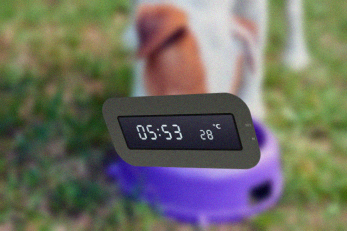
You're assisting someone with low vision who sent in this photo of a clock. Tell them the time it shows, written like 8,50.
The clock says 5,53
